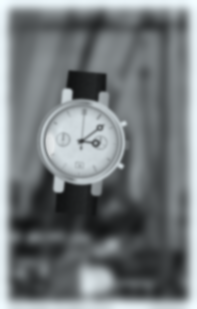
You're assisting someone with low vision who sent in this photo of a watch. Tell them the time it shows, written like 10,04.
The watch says 3,08
